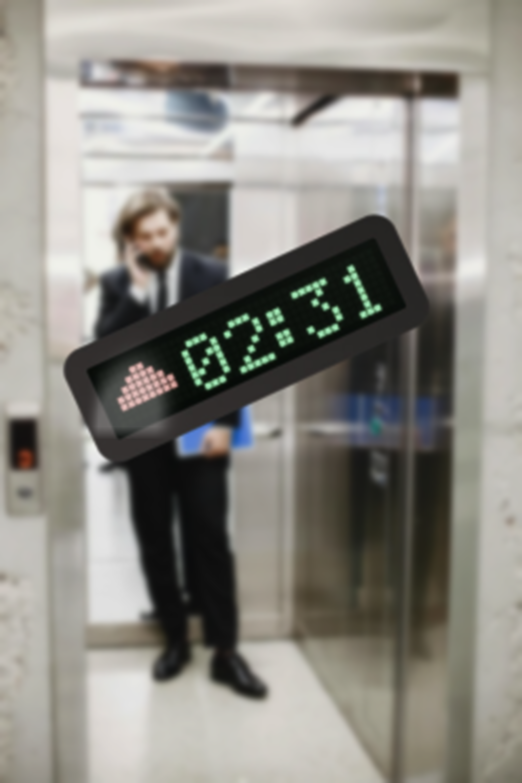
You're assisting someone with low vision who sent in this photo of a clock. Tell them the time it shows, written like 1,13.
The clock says 2,31
